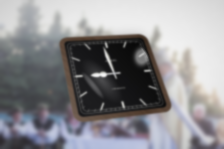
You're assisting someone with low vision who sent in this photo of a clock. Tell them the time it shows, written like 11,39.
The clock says 8,59
